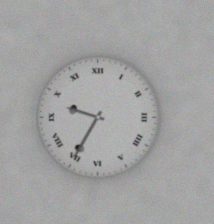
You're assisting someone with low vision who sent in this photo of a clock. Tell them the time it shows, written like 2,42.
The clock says 9,35
